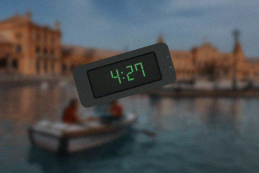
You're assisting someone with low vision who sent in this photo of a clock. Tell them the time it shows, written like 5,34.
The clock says 4,27
